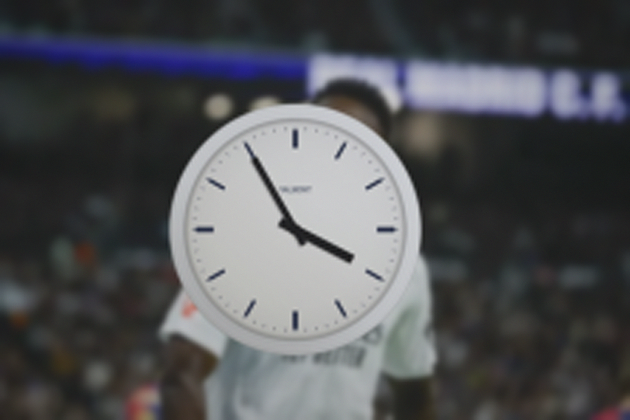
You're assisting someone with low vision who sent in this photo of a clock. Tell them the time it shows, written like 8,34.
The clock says 3,55
